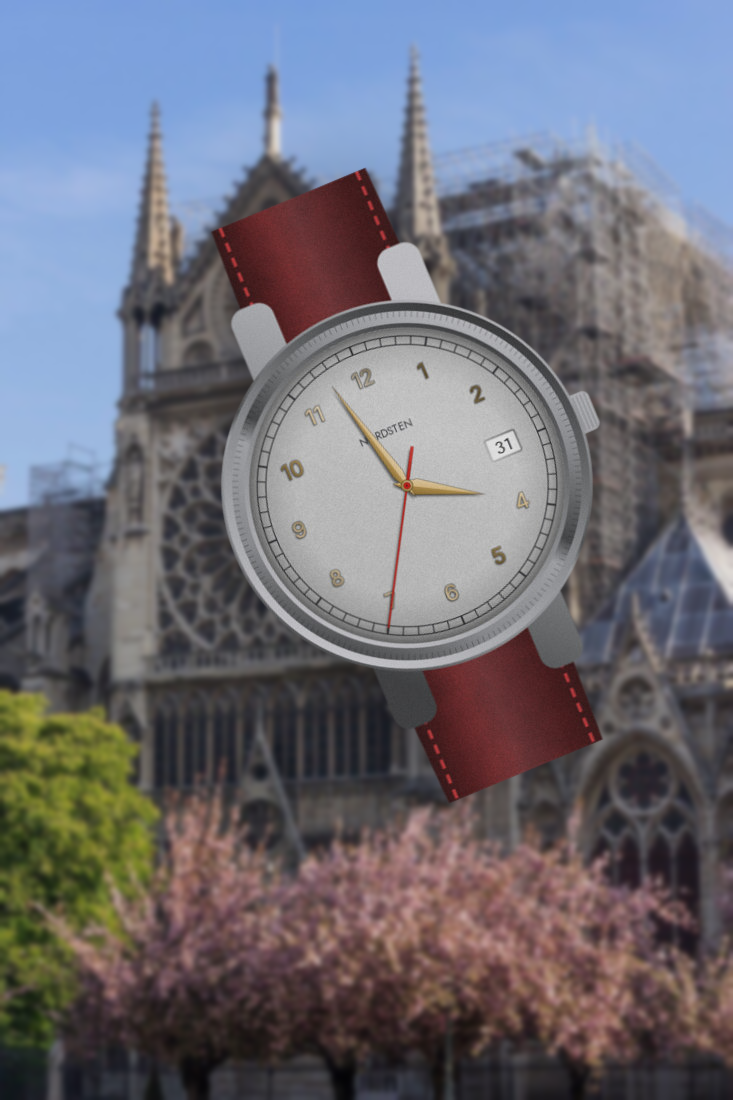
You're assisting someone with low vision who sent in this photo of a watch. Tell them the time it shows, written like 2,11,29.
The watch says 3,57,35
